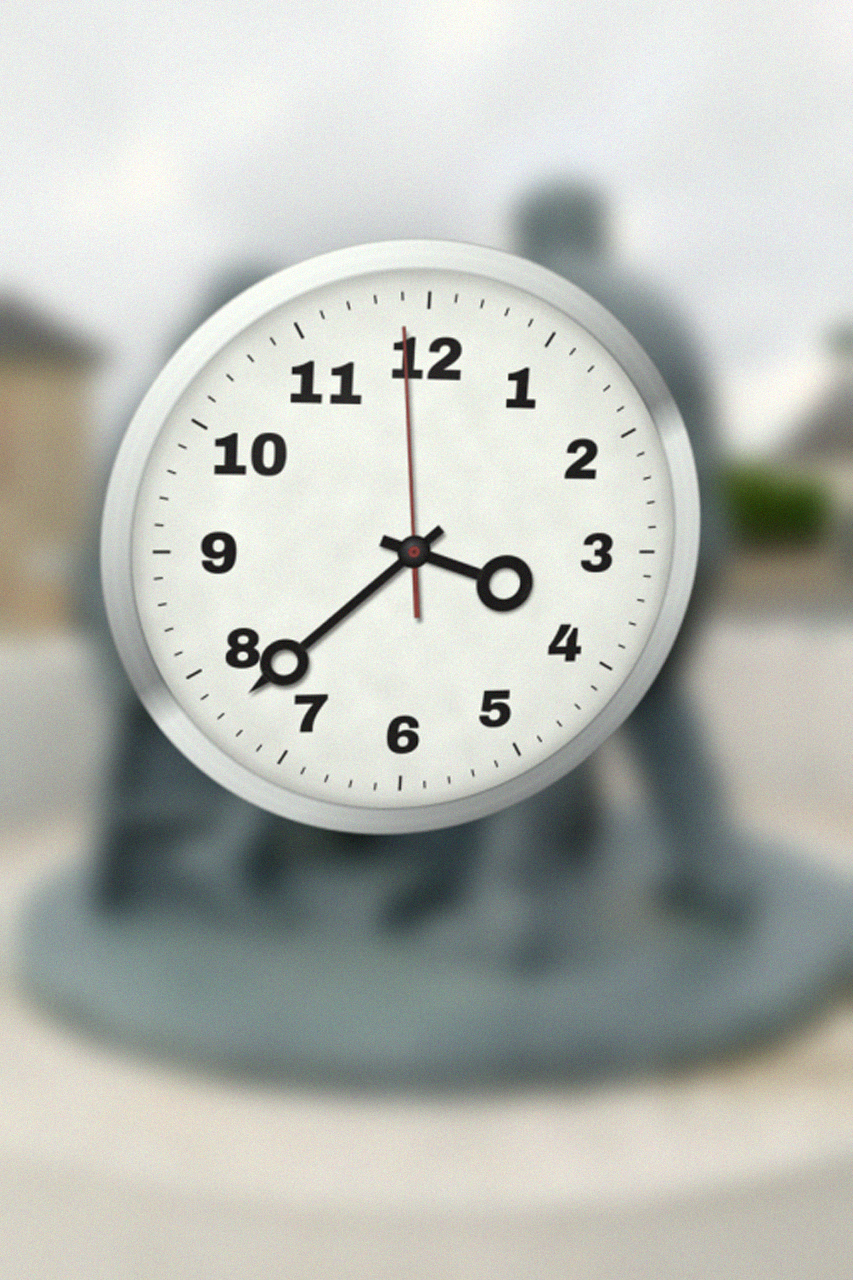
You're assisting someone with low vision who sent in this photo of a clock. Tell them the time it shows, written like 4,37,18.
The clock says 3,37,59
